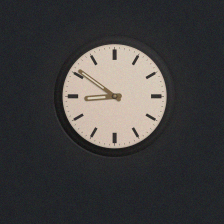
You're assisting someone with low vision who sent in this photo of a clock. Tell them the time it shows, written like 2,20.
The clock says 8,51
